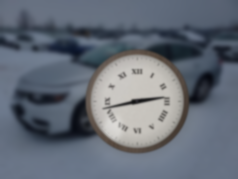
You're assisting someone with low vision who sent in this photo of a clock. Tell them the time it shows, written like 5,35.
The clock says 2,43
